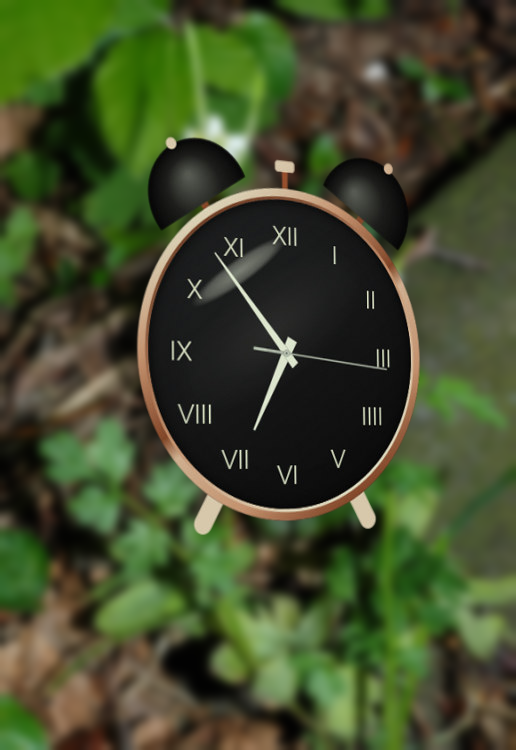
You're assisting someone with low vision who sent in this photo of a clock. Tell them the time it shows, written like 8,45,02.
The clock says 6,53,16
